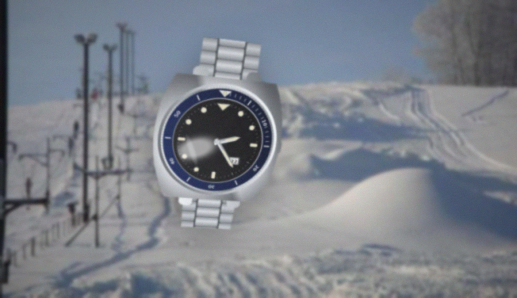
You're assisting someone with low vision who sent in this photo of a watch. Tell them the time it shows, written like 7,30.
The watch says 2,24
